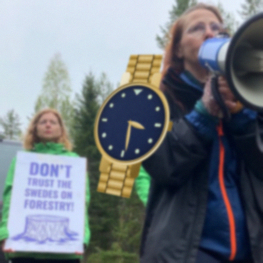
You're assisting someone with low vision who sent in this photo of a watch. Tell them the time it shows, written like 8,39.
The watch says 3,29
